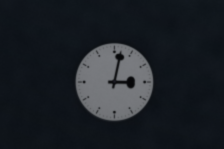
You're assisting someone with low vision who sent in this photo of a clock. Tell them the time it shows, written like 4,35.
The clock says 3,02
